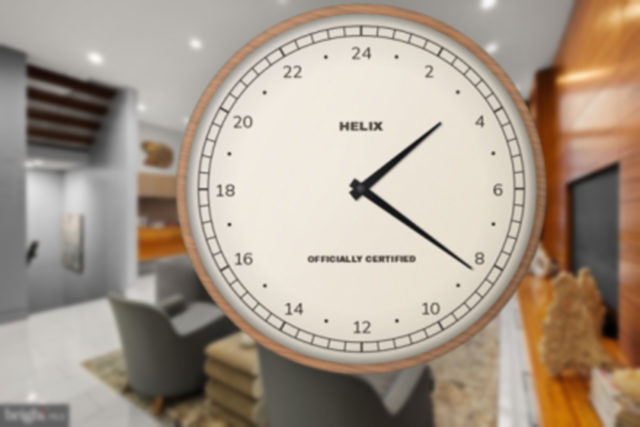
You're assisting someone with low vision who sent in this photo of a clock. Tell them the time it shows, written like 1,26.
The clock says 3,21
